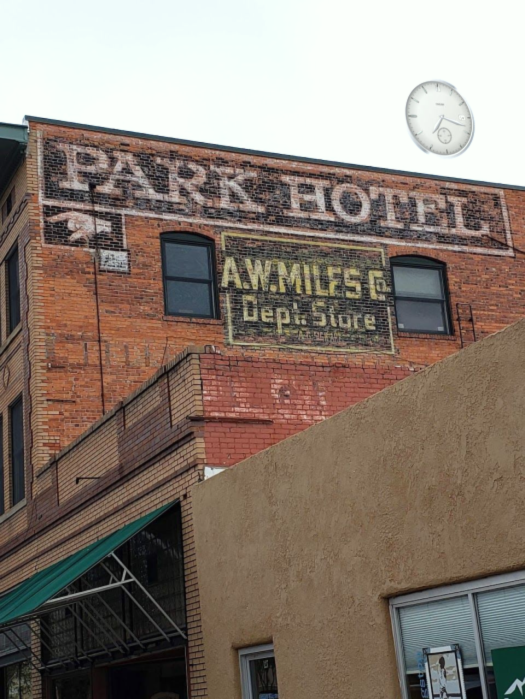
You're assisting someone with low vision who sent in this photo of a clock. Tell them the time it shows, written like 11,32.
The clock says 7,18
